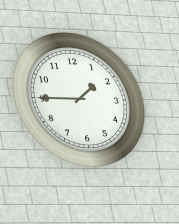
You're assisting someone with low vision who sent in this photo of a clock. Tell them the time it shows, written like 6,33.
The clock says 1,45
